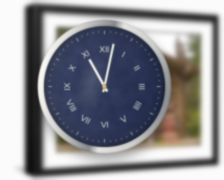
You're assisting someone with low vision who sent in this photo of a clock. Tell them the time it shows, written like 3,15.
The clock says 11,02
